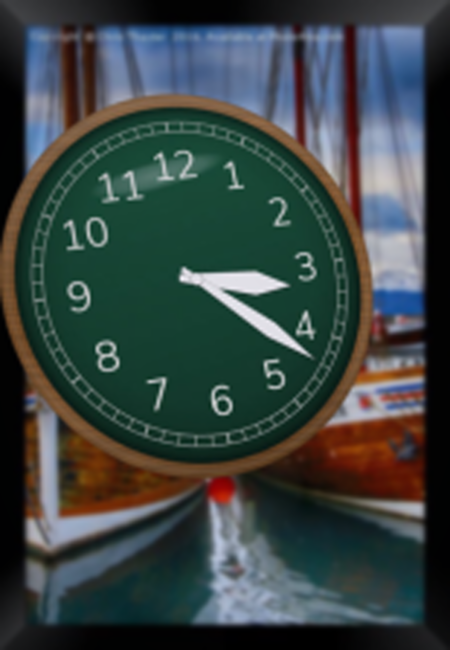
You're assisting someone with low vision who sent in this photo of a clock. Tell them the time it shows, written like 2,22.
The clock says 3,22
